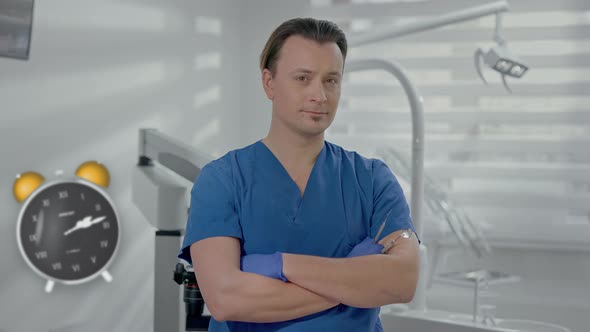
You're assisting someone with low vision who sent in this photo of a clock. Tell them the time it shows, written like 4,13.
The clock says 2,13
